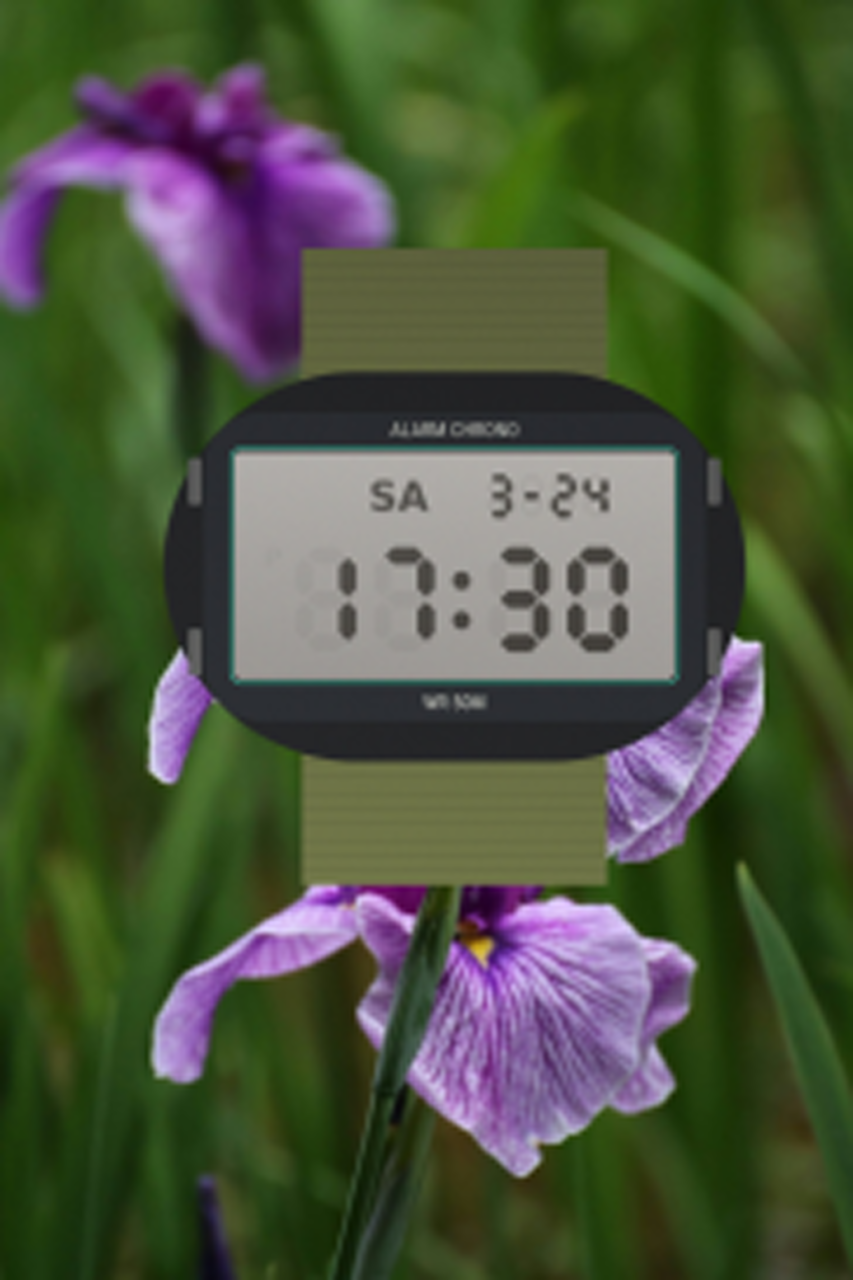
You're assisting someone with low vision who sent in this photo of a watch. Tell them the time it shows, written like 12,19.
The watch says 17,30
